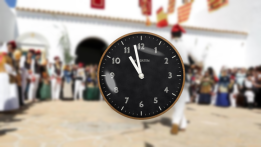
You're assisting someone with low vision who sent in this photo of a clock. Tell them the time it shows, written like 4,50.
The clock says 10,58
